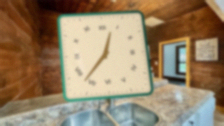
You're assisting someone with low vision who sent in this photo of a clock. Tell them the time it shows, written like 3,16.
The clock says 12,37
